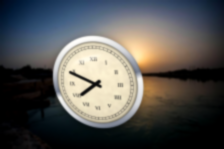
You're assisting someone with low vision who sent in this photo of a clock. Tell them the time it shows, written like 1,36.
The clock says 7,49
